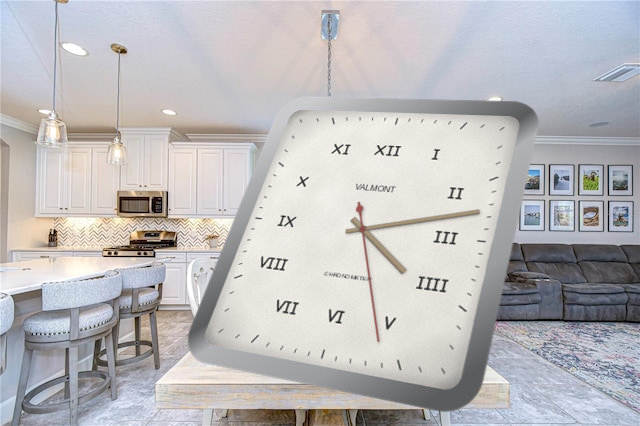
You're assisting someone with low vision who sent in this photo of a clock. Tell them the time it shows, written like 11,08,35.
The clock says 4,12,26
